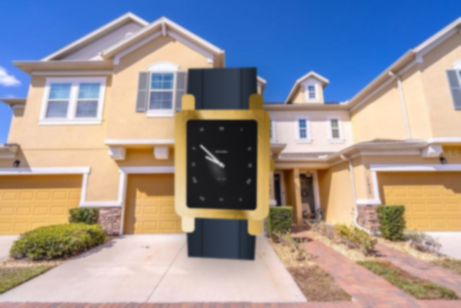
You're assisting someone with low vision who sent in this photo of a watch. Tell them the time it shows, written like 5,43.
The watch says 9,52
